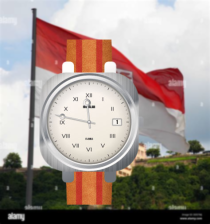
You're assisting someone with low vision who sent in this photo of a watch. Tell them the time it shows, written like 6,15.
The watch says 11,47
